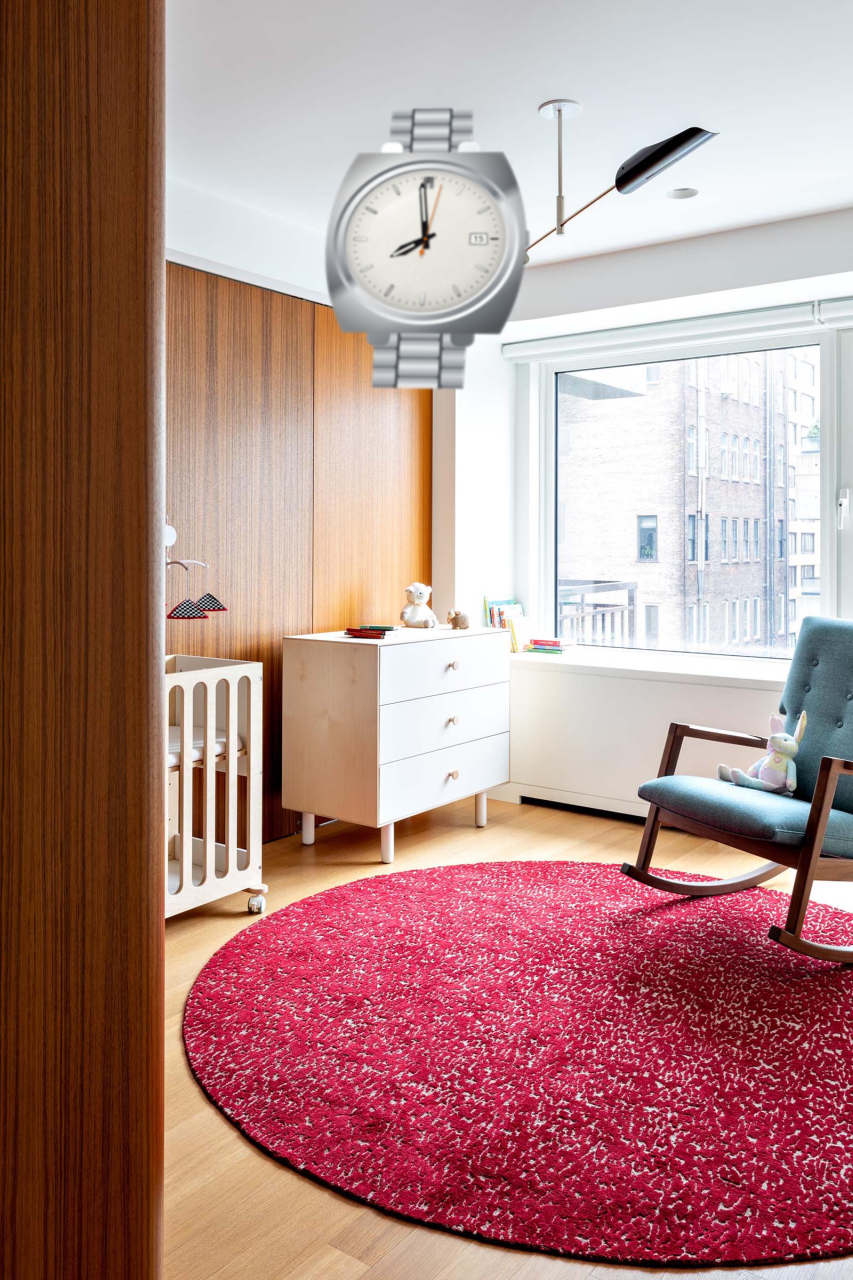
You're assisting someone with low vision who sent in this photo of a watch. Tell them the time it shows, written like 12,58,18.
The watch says 7,59,02
